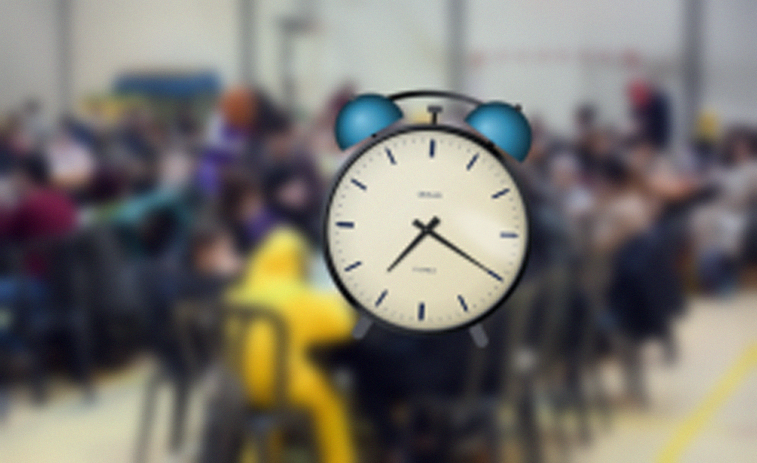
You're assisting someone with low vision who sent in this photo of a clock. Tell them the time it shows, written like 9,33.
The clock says 7,20
